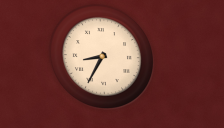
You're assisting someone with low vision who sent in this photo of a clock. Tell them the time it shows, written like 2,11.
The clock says 8,35
